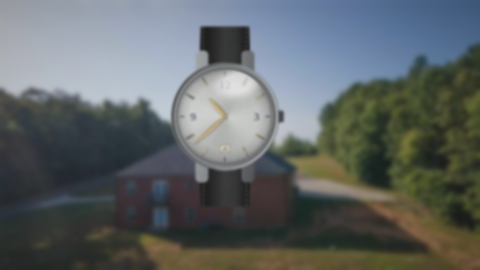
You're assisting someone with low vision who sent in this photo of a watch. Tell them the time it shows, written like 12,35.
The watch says 10,38
